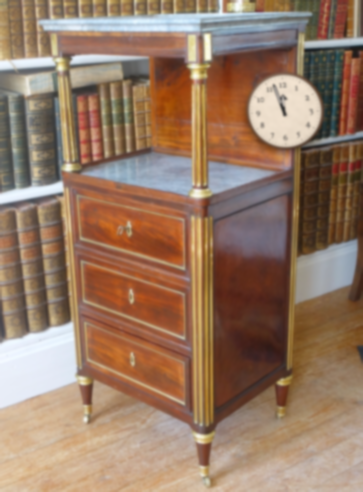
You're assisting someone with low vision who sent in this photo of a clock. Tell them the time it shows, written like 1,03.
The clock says 11,57
